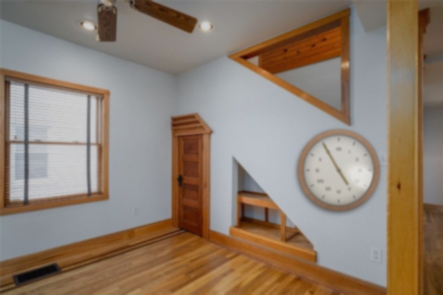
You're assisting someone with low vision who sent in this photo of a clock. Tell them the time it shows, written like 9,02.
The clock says 4,55
